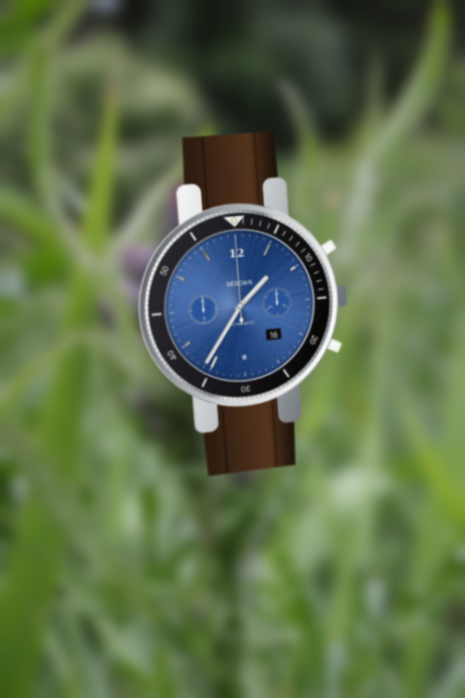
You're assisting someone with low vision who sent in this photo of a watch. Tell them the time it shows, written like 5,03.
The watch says 1,36
